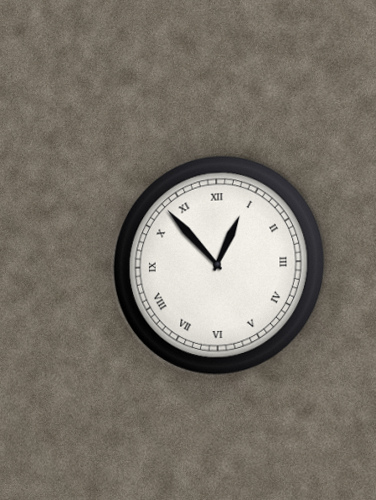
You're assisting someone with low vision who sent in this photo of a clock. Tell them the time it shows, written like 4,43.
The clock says 12,53
